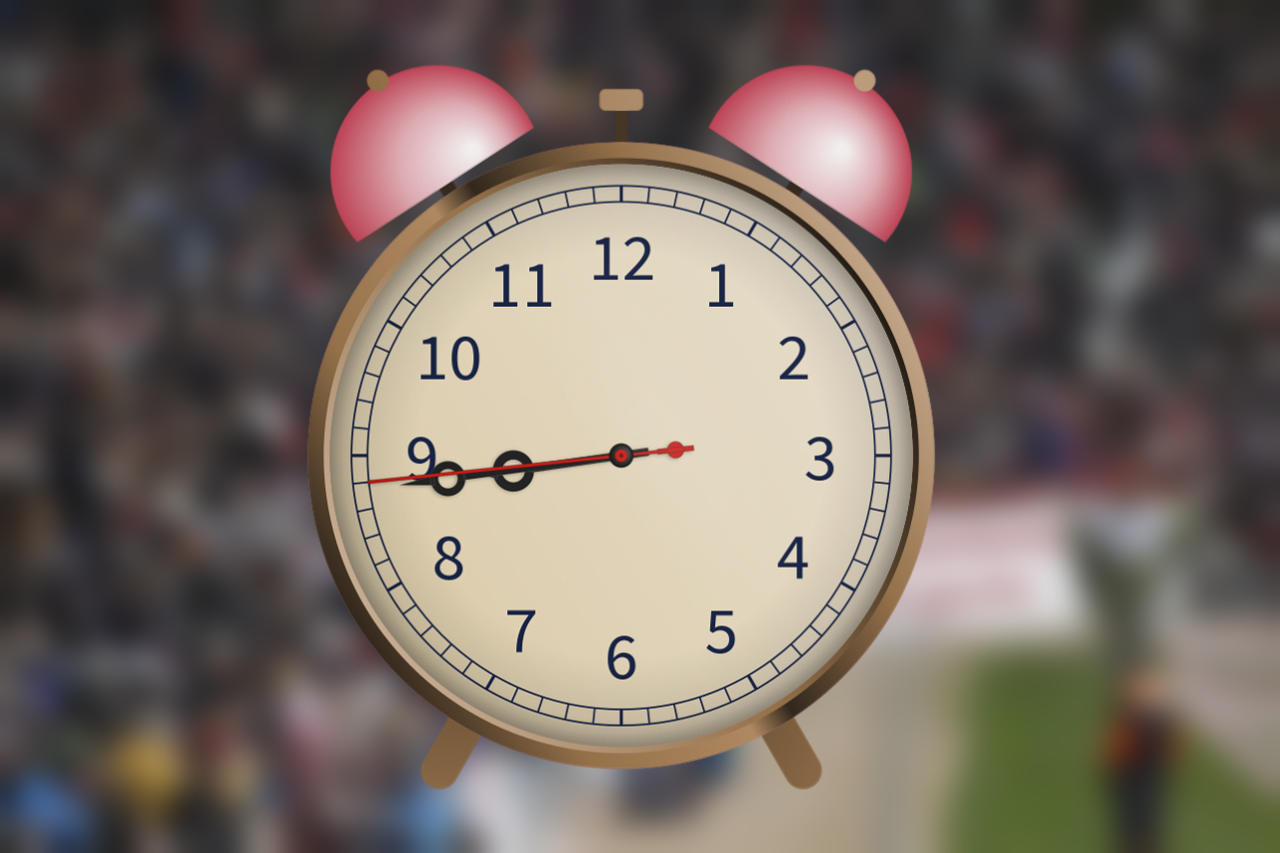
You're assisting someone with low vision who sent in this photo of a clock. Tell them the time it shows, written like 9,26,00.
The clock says 8,43,44
